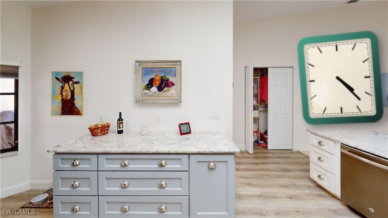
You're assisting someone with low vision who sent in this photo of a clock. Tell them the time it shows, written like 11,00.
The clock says 4,23
